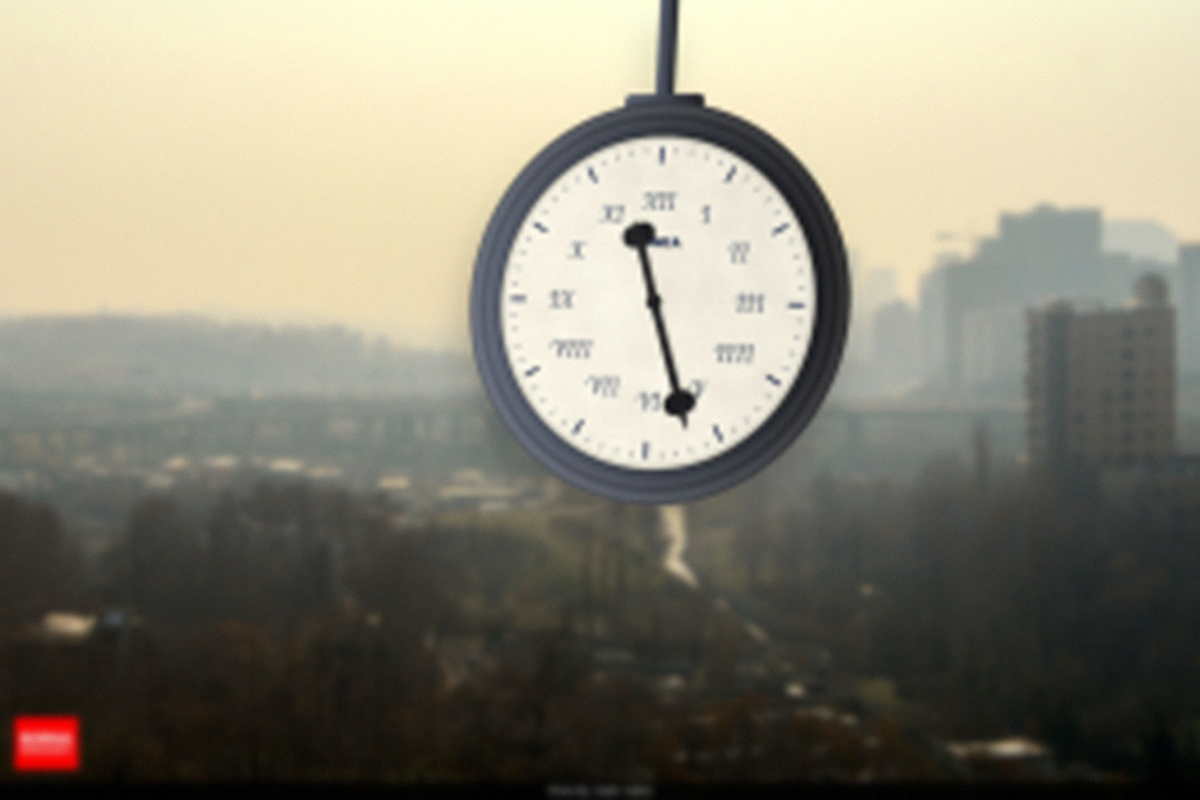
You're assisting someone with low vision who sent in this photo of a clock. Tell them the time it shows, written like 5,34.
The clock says 11,27
